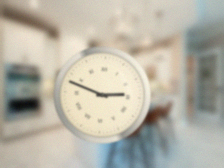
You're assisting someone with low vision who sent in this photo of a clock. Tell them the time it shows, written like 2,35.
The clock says 2,48
